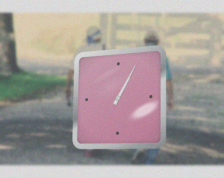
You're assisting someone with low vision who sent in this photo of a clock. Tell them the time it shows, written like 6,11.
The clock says 1,05
